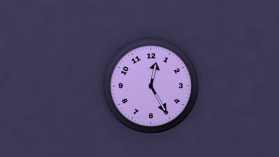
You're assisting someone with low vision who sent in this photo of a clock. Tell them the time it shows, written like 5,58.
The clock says 12,25
